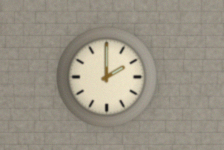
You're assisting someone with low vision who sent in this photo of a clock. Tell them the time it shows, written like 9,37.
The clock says 2,00
